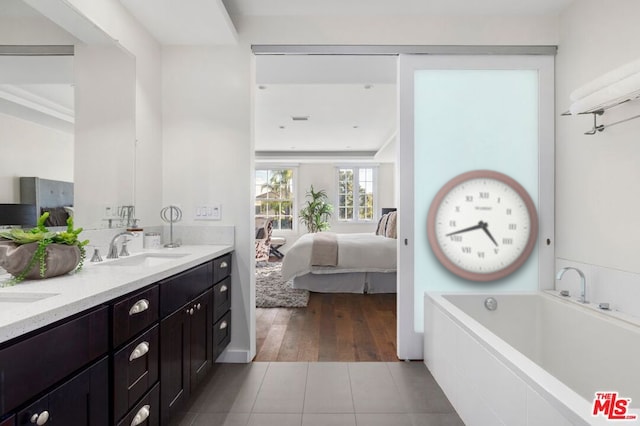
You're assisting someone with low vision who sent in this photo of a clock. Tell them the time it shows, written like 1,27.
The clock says 4,42
